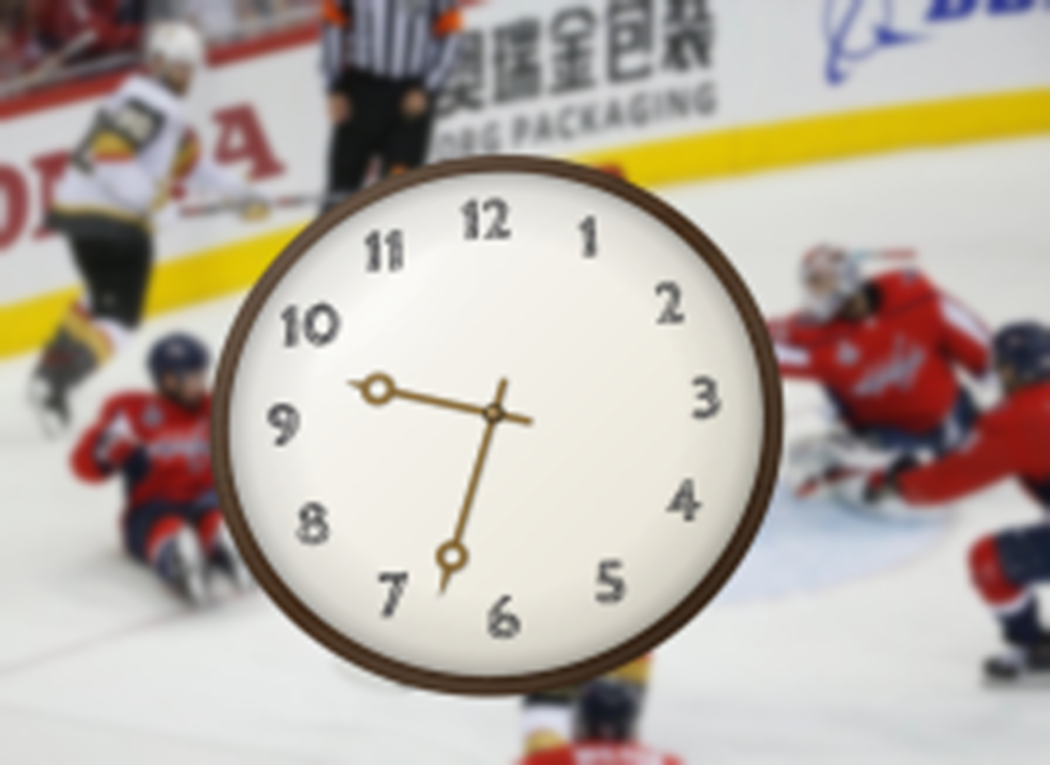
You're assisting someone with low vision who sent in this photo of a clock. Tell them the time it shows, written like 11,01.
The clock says 9,33
